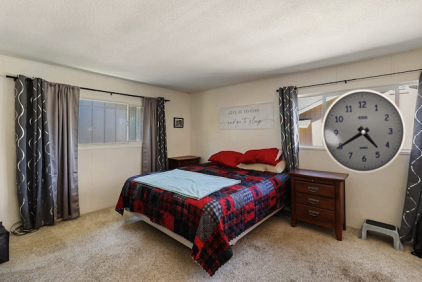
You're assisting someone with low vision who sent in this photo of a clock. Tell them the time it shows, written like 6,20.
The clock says 4,40
